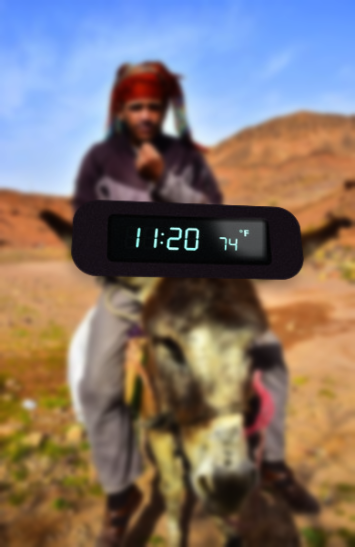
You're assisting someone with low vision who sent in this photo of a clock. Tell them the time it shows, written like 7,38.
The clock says 11,20
